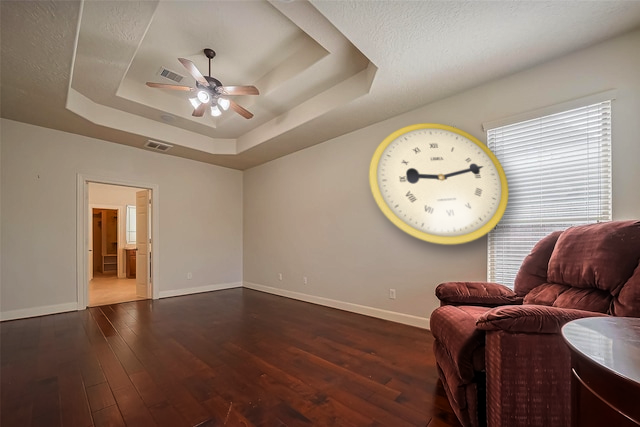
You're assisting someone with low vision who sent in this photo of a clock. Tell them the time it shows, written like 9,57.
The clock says 9,13
